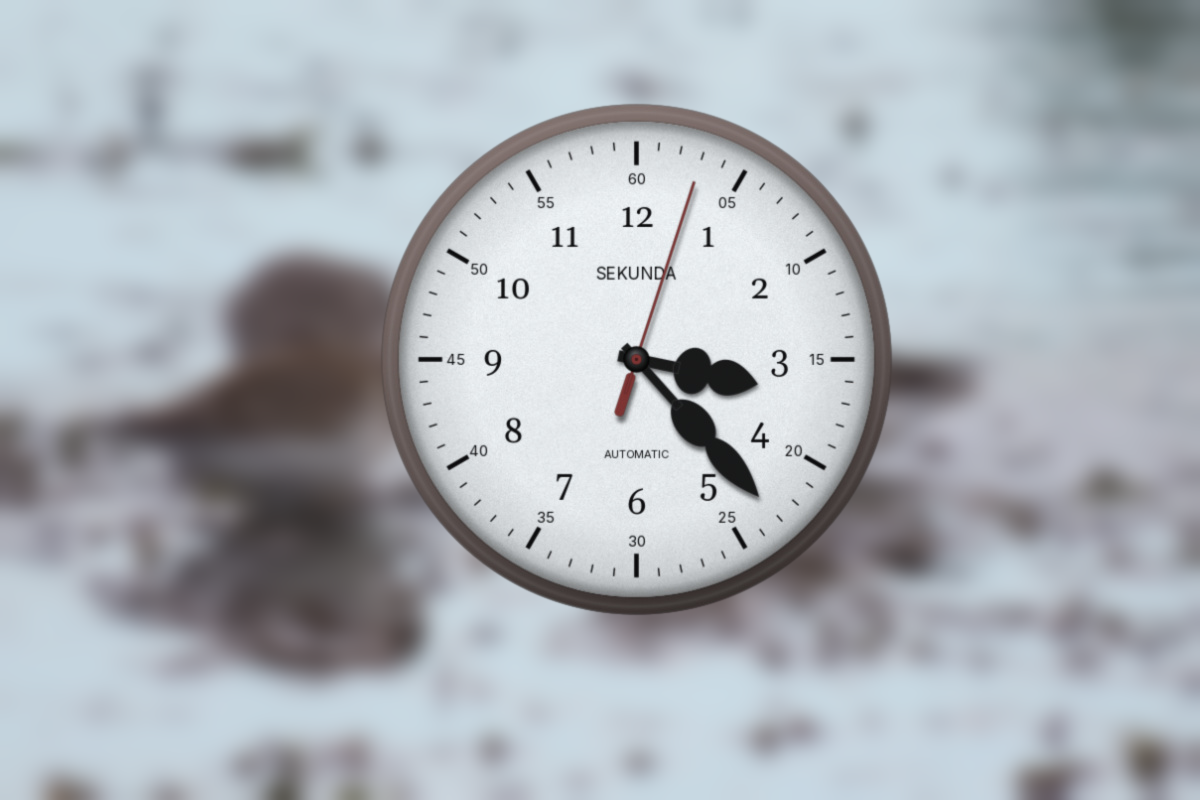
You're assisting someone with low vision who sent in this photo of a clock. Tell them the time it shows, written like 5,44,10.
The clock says 3,23,03
